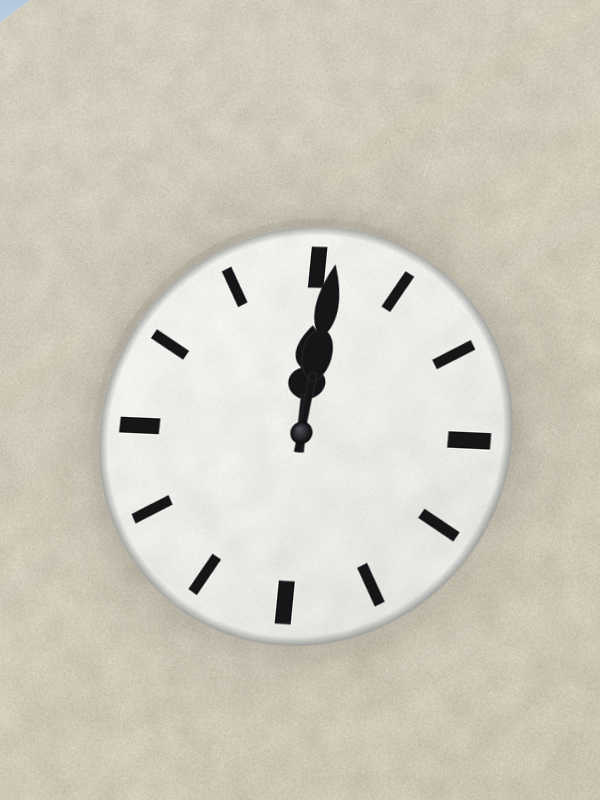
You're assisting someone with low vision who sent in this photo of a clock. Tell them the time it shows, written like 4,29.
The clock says 12,01
